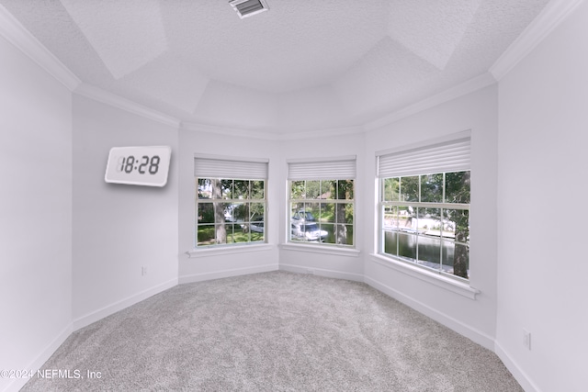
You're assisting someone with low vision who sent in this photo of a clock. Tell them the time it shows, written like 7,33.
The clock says 18,28
